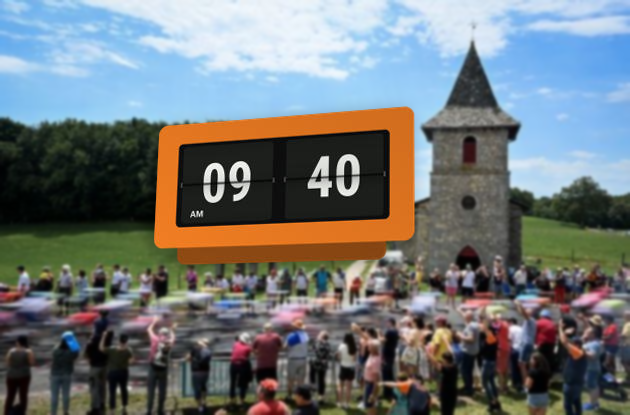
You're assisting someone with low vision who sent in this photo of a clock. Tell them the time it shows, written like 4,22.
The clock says 9,40
